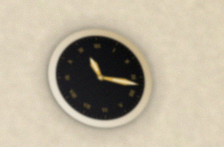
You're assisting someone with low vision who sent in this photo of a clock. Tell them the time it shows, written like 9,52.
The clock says 11,17
